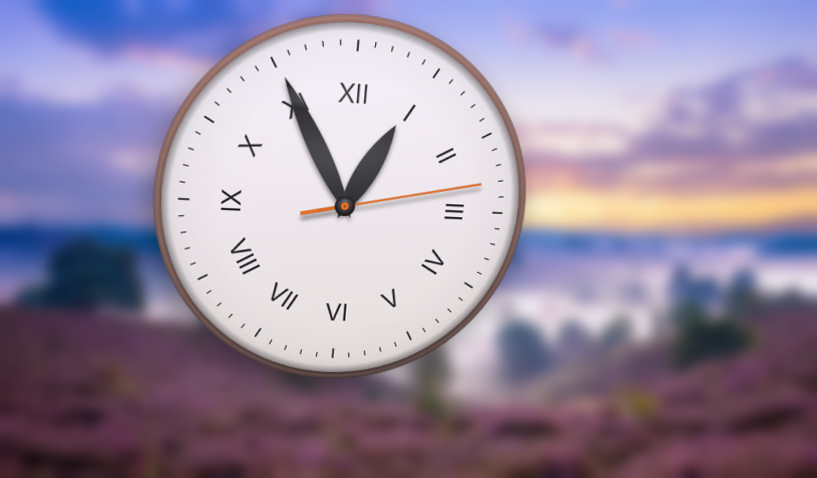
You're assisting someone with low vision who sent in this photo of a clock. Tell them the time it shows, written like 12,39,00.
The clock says 12,55,13
